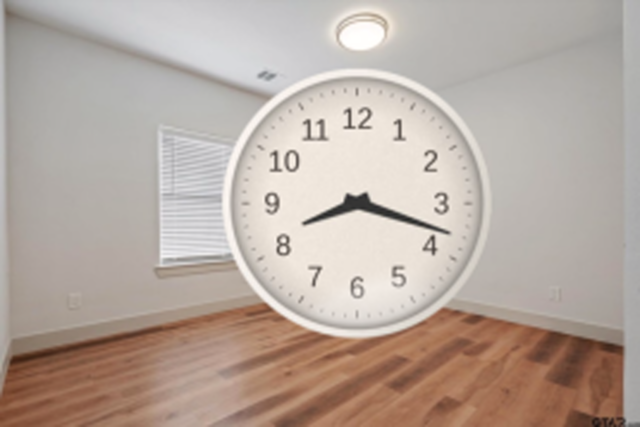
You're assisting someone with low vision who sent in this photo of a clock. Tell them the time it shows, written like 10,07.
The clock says 8,18
